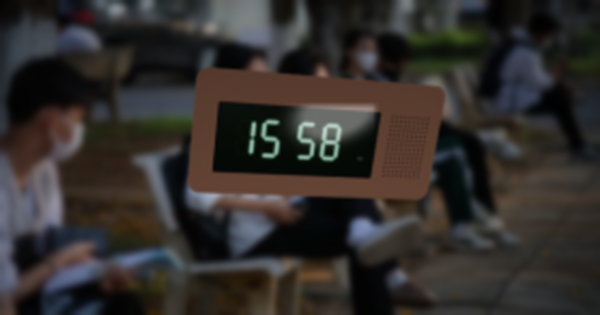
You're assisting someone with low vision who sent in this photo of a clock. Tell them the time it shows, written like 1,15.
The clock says 15,58
